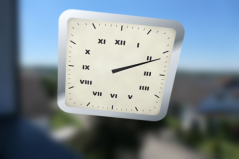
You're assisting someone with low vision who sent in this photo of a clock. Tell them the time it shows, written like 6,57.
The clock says 2,11
